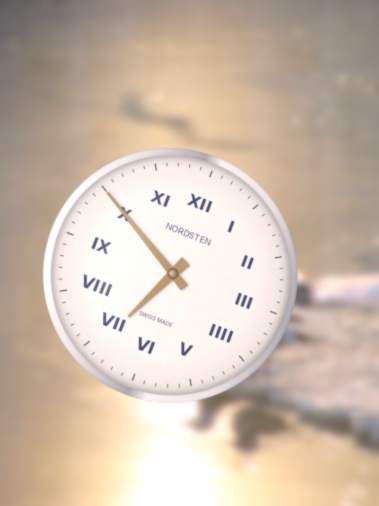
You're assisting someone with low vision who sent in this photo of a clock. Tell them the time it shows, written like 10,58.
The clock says 6,50
